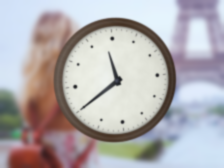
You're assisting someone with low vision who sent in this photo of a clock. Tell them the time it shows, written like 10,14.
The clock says 11,40
